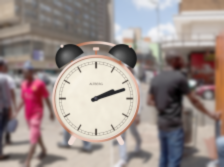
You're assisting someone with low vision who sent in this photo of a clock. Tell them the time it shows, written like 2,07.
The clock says 2,12
